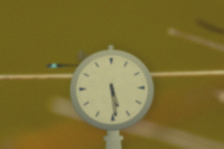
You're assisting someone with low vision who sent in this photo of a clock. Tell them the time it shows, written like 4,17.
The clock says 5,29
